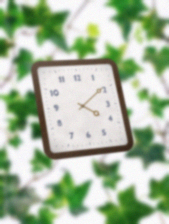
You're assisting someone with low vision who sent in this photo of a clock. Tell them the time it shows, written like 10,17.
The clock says 4,09
